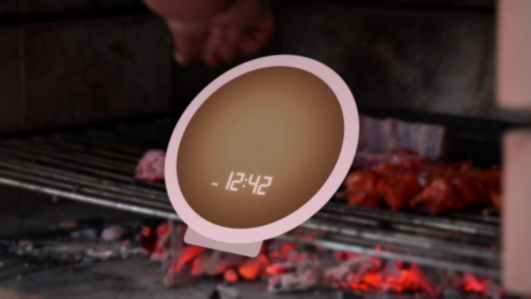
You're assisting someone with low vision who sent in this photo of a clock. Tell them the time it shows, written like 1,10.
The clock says 12,42
